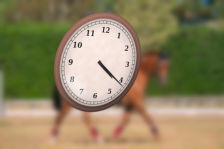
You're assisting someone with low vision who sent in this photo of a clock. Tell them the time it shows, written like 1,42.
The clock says 4,21
